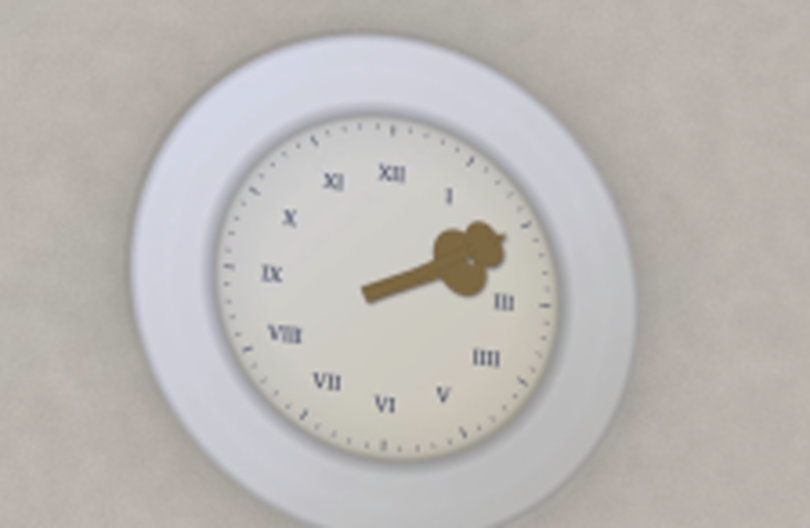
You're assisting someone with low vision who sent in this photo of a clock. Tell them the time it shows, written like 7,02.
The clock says 2,10
